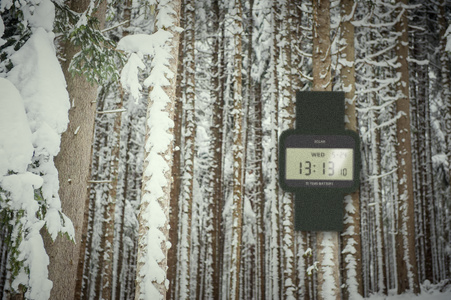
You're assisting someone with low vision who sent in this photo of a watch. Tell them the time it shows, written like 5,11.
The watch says 13,13
